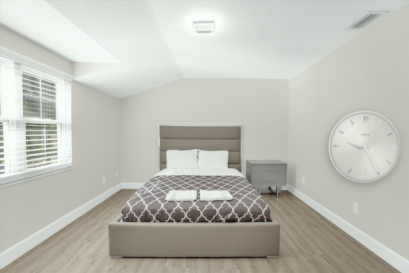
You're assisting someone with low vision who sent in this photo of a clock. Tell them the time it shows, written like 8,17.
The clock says 9,25
